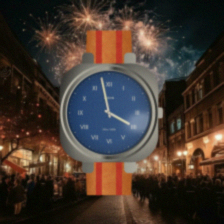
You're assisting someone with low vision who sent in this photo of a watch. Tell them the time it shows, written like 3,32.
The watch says 3,58
